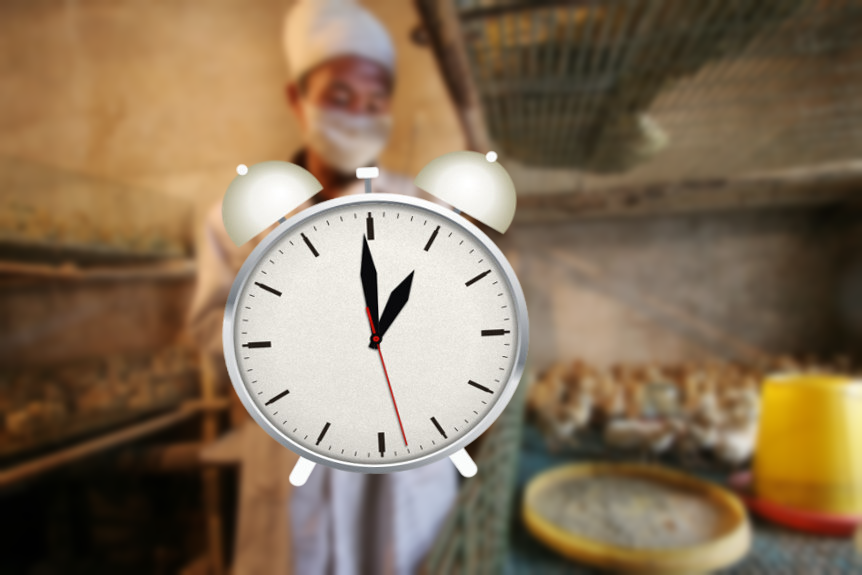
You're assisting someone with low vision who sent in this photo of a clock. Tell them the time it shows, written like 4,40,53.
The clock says 12,59,28
